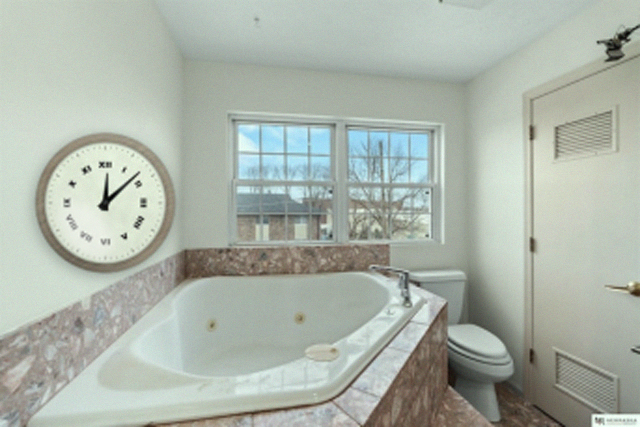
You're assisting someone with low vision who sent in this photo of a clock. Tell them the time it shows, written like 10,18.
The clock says 12,08
